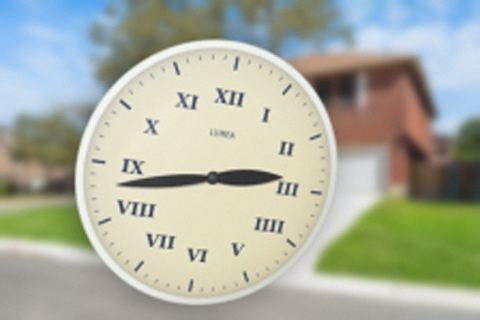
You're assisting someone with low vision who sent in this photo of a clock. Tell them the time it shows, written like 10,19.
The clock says 2,43
